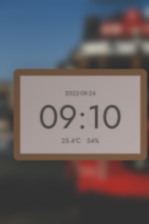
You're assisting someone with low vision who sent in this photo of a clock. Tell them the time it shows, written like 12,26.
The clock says 9,10
